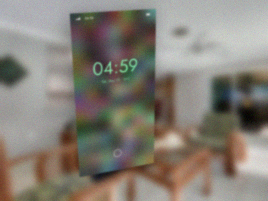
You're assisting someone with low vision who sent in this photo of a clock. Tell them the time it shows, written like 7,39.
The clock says 4,59
